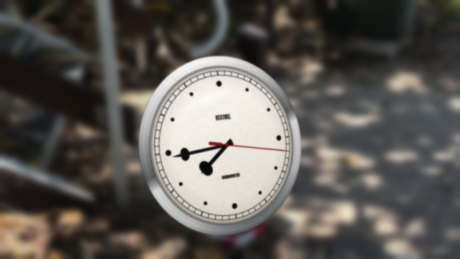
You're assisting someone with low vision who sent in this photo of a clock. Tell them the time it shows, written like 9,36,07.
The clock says 7,44,17
